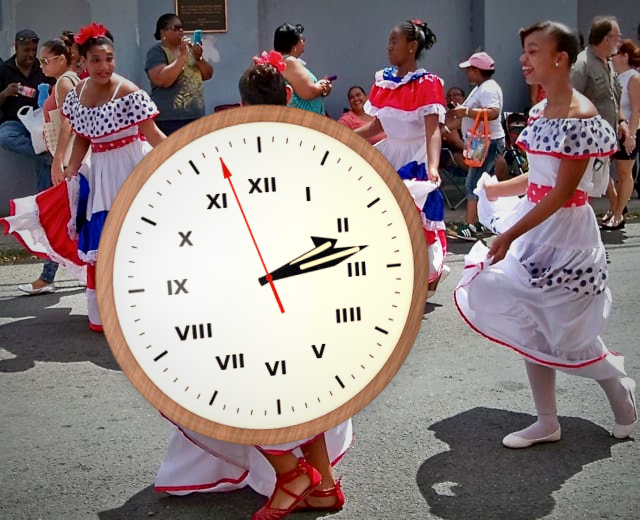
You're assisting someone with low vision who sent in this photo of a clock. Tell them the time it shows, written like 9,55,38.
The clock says 2,12,57
